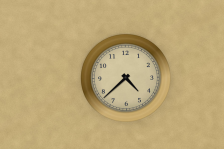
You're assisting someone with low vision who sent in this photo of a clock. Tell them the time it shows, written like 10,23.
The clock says 4,38
